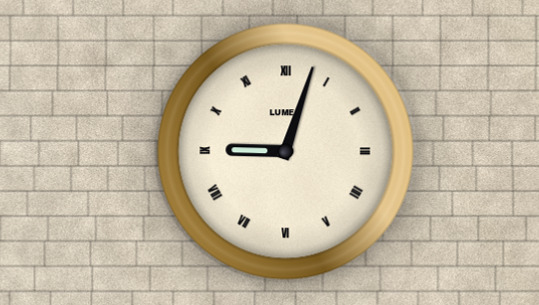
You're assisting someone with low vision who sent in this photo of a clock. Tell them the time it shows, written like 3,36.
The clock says 9,03
